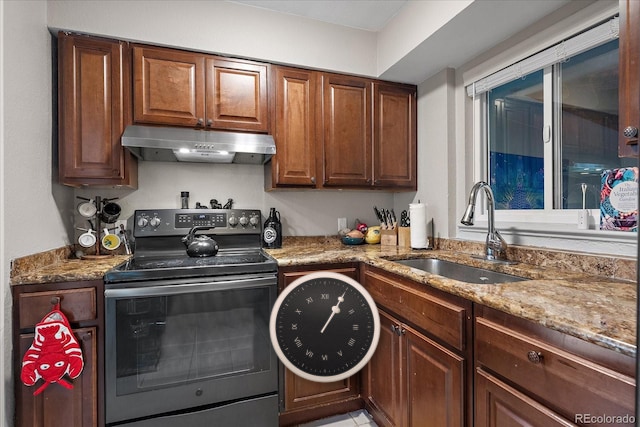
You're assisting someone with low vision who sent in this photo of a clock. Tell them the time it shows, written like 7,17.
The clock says 1,05
